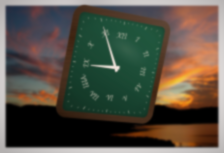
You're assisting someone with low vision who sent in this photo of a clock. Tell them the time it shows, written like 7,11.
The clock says 8,55
